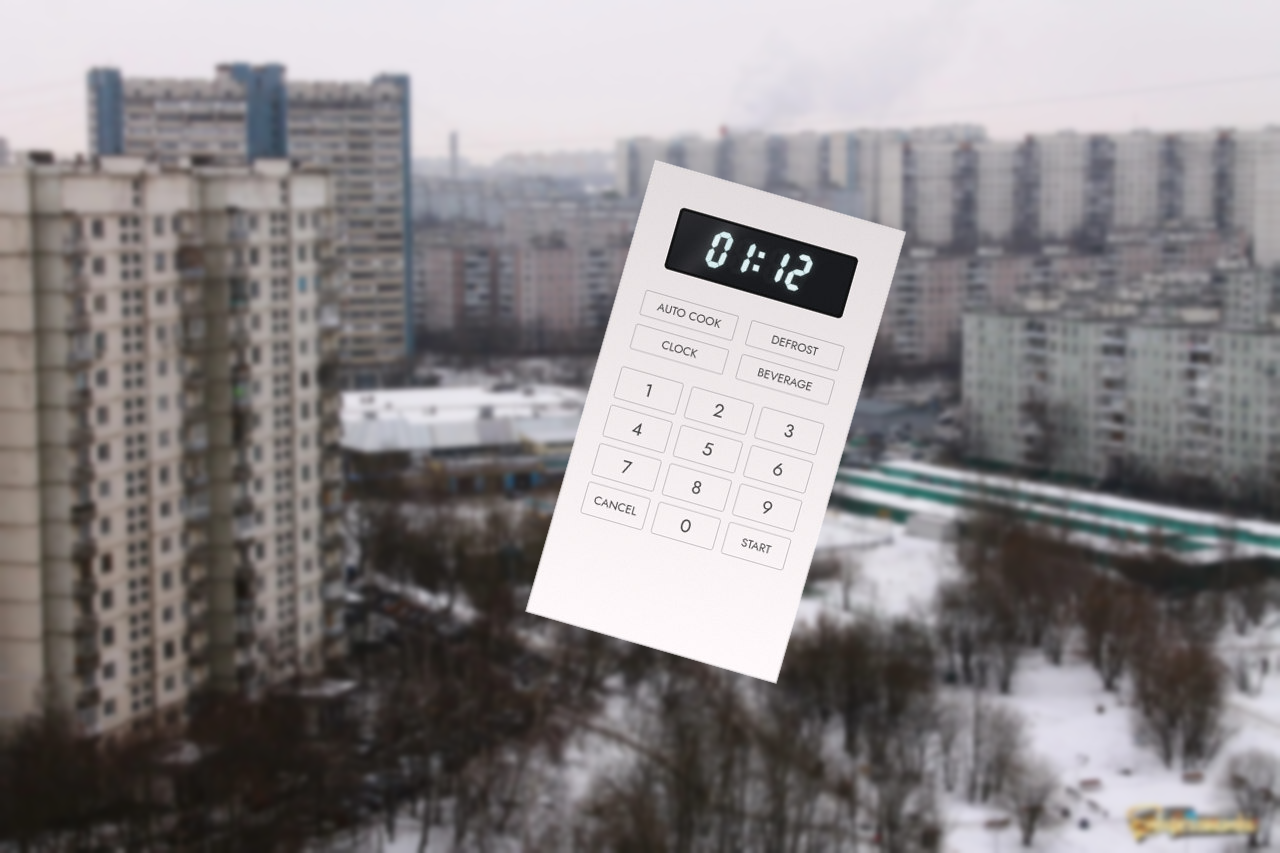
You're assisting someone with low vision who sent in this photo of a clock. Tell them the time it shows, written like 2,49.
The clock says 1,12
